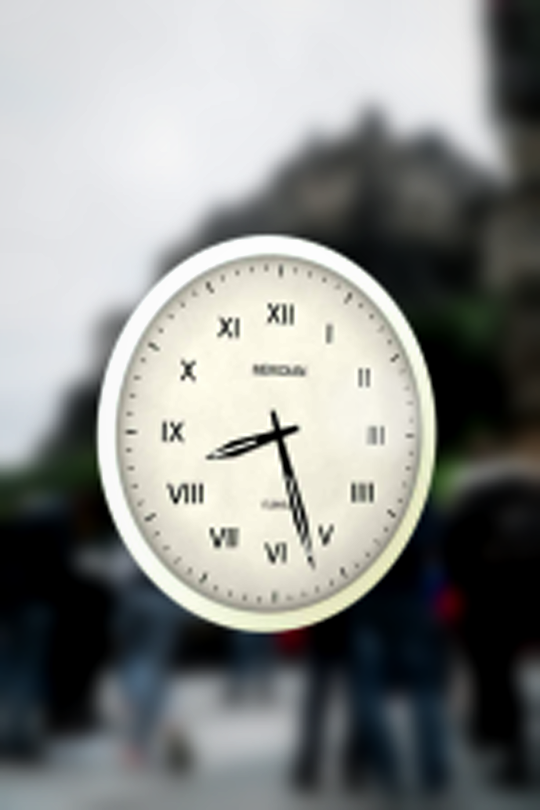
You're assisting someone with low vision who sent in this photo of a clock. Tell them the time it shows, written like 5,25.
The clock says 8,27
